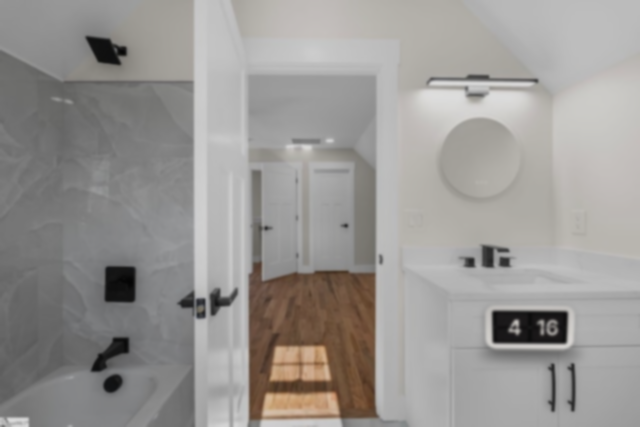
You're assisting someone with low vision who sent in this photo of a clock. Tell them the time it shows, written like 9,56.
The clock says 4,16
